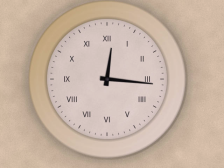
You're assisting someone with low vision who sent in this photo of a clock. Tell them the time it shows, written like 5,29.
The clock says 12,16
